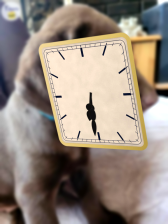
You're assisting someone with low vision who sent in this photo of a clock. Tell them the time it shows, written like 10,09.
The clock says 6,31
